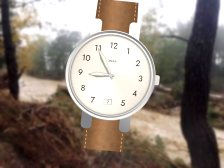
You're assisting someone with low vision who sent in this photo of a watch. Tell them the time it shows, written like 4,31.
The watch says 8,55
